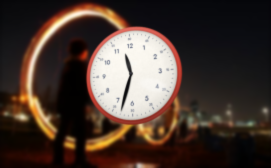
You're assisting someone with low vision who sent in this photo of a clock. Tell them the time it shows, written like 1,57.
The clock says 11,33
